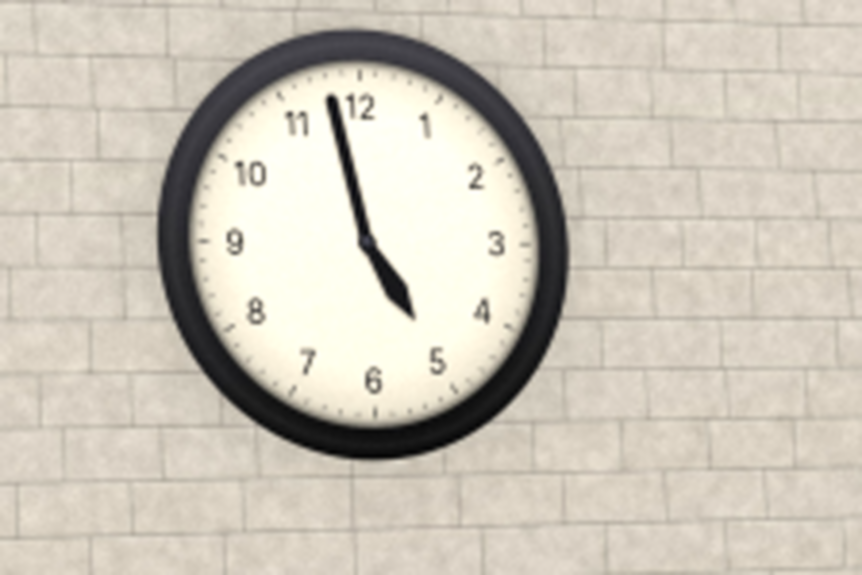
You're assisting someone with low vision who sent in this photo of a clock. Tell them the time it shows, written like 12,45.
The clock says 4,58
